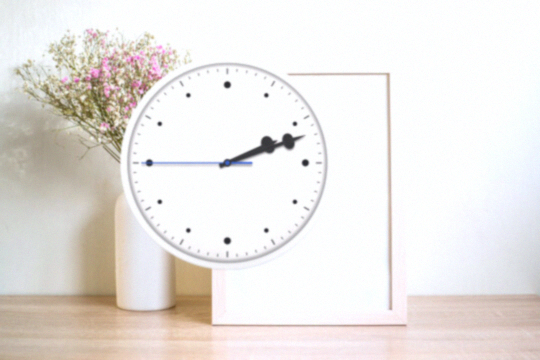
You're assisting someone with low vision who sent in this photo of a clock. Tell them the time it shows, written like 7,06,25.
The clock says 2,11,45
